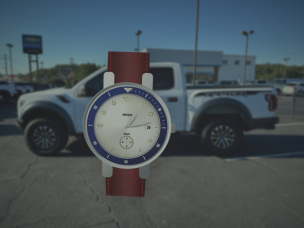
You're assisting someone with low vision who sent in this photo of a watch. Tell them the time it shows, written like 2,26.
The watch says 1,13
